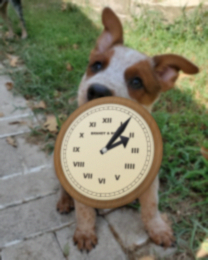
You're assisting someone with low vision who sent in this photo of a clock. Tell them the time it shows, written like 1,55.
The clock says 2,06
